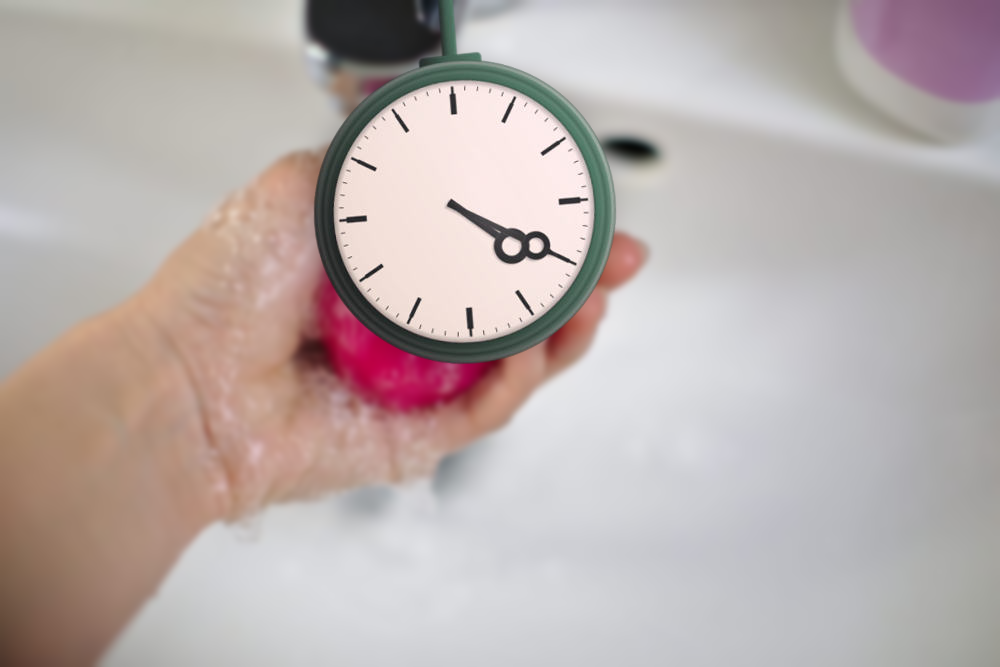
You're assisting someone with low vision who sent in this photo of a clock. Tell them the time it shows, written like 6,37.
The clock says 4,20
